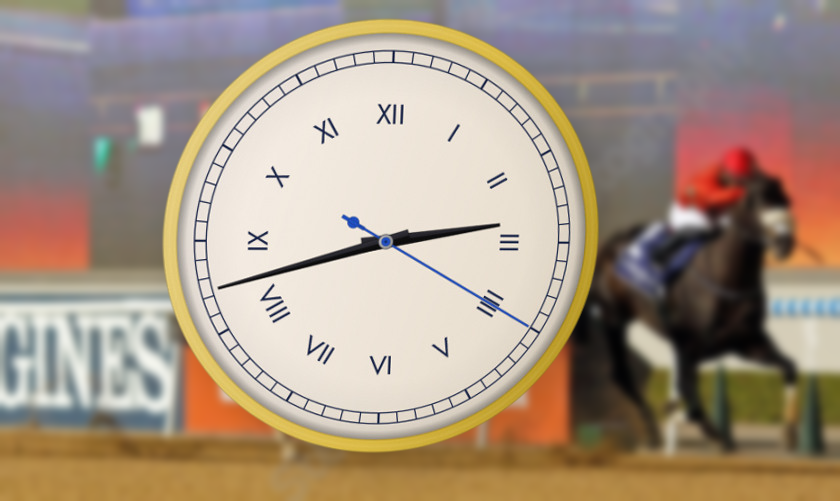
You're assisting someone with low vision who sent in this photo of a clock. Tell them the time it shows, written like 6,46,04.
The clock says 2,42,20
